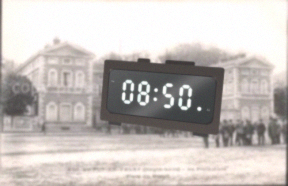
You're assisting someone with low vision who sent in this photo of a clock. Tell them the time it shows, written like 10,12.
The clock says 8,50
